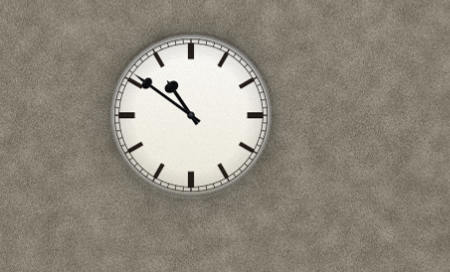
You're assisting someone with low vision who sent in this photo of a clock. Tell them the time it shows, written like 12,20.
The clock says 10,51
